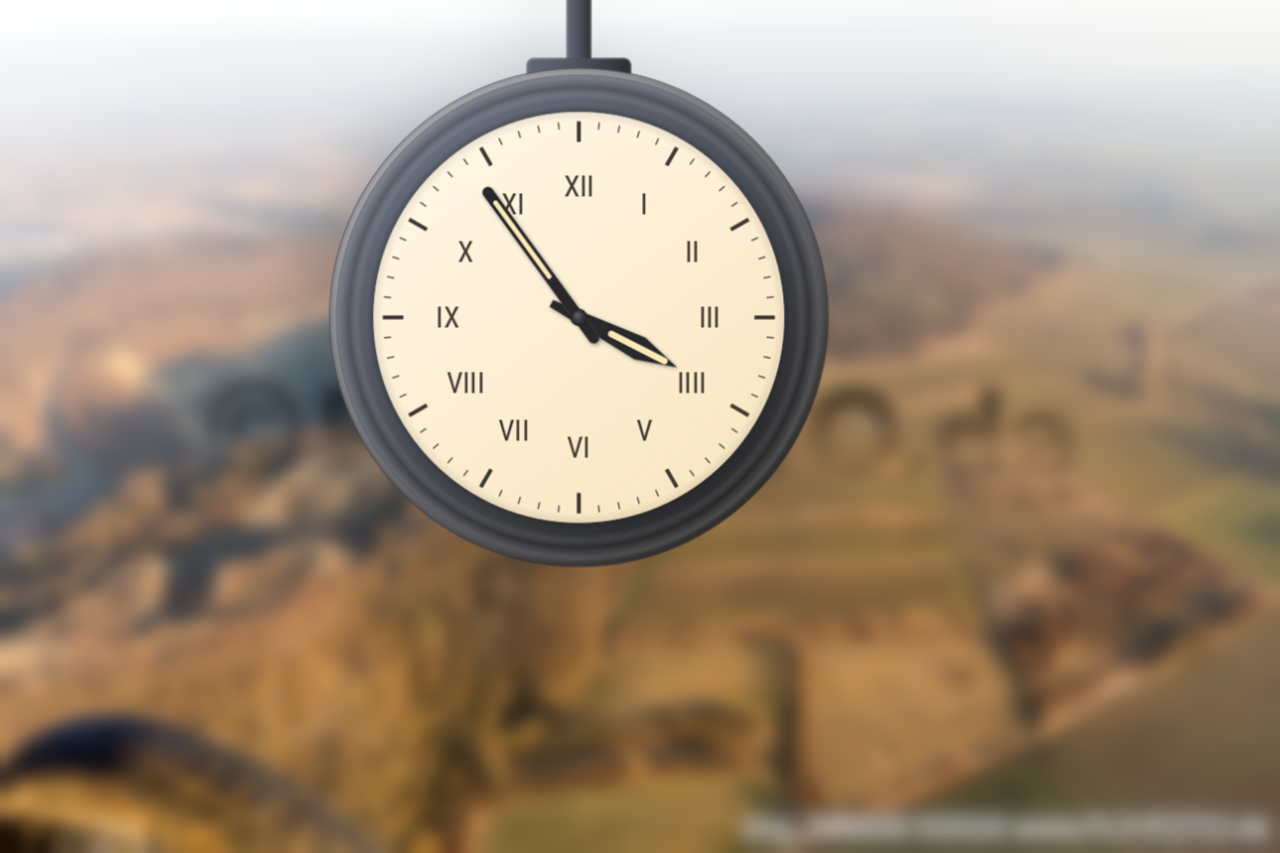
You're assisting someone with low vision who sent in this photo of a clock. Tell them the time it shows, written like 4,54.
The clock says 3,54
